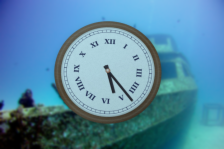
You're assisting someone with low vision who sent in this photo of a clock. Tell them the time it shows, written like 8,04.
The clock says 5,23
